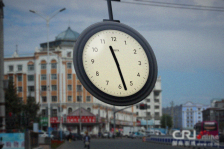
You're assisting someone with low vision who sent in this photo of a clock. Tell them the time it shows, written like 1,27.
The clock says 11,28
